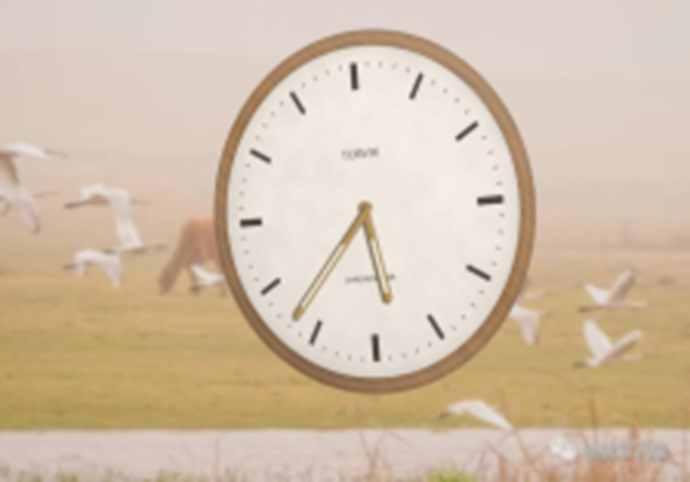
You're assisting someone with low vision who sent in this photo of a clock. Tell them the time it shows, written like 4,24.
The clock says 5,37
